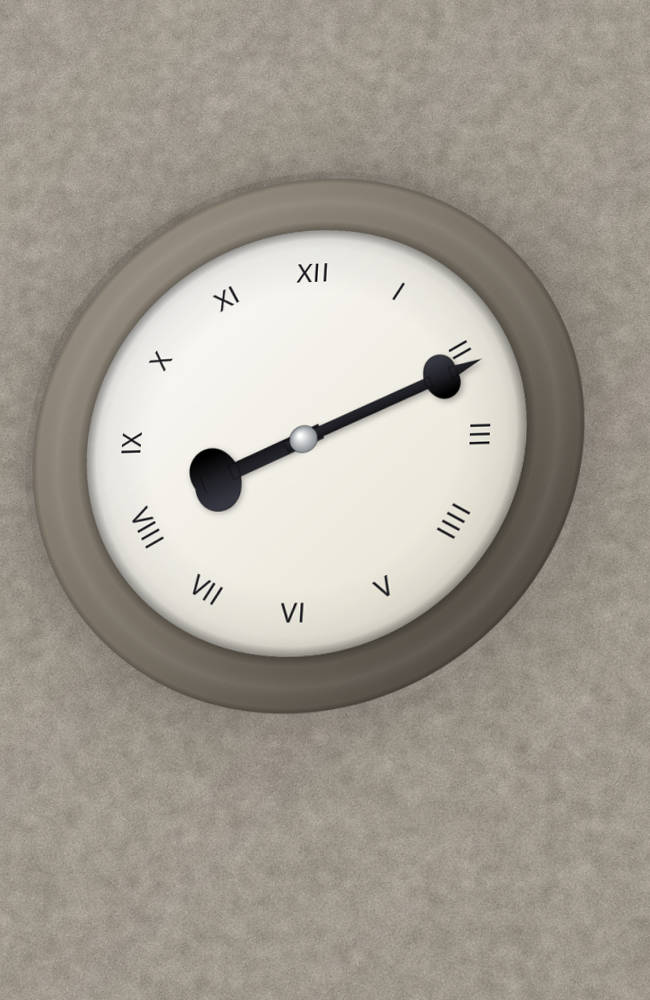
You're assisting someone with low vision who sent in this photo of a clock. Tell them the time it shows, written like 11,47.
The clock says 8,11
